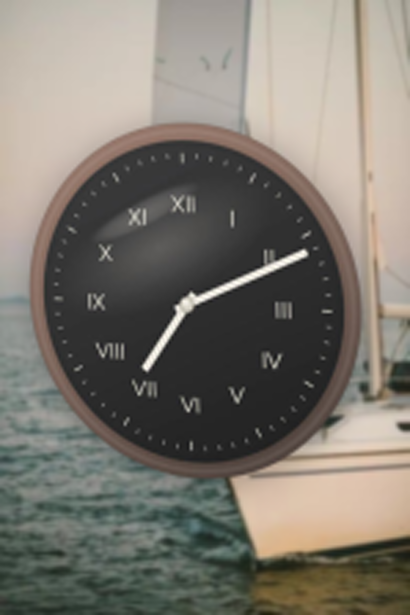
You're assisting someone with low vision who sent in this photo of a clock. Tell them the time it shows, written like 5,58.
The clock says 7,11
